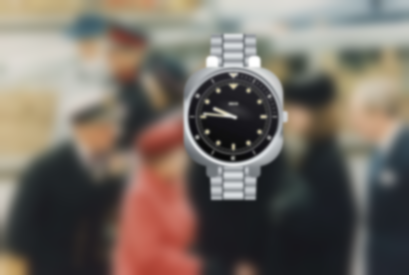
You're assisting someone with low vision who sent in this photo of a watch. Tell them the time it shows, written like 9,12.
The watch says 9,46
